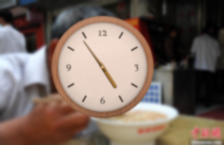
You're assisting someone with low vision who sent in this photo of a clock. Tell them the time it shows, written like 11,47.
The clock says 4,54
